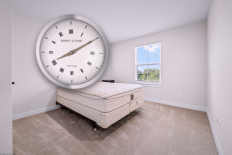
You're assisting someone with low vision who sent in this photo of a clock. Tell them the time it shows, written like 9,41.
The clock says 8,10
